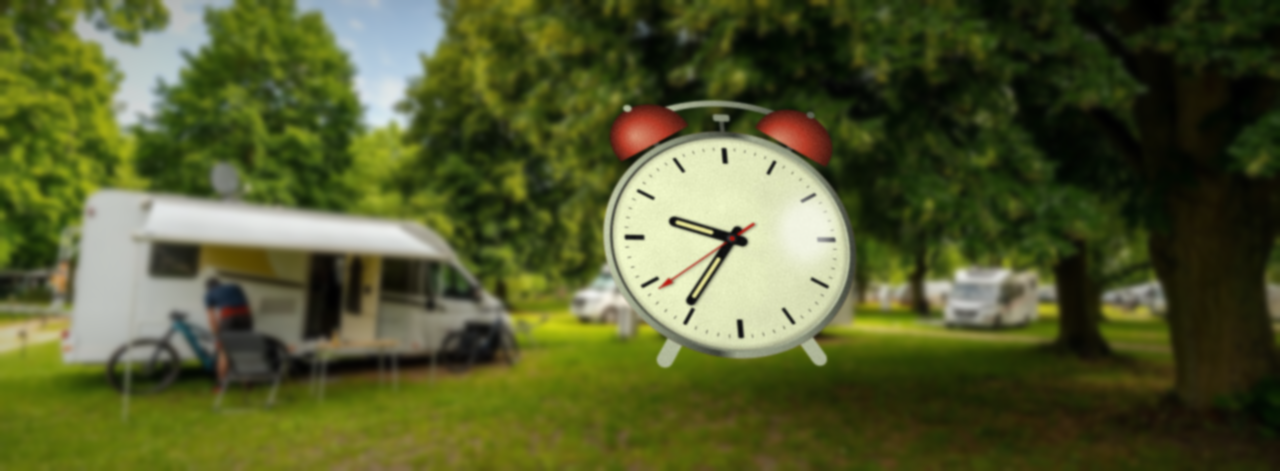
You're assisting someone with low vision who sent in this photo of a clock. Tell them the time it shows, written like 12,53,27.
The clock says 9,35,39
